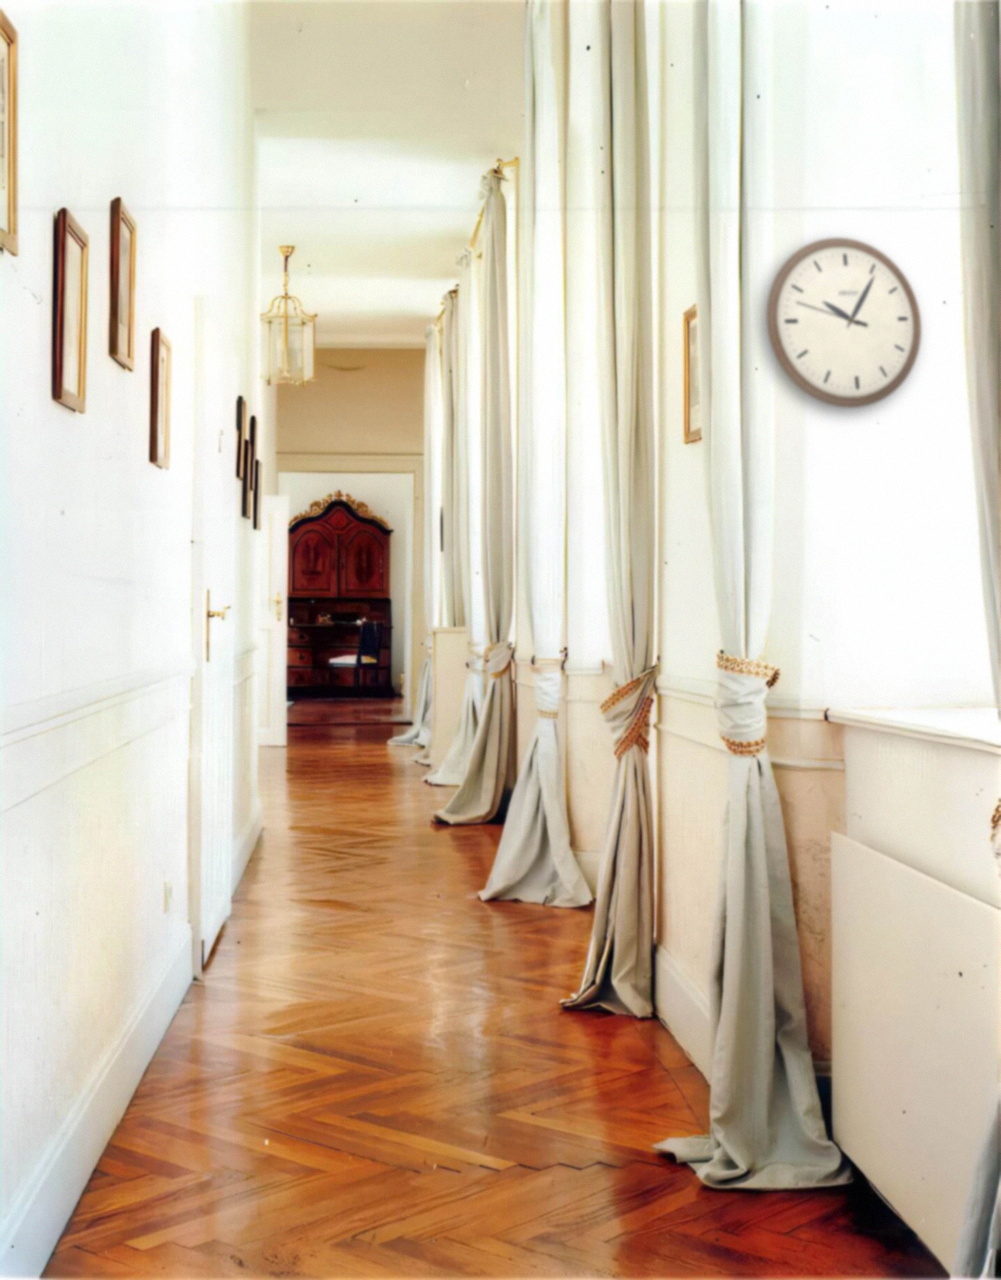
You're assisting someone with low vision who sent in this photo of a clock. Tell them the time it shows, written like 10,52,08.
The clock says 10,05,48
